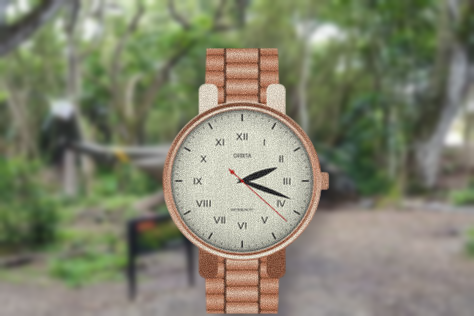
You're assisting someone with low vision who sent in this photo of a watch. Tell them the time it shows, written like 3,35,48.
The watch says 2,18,22
